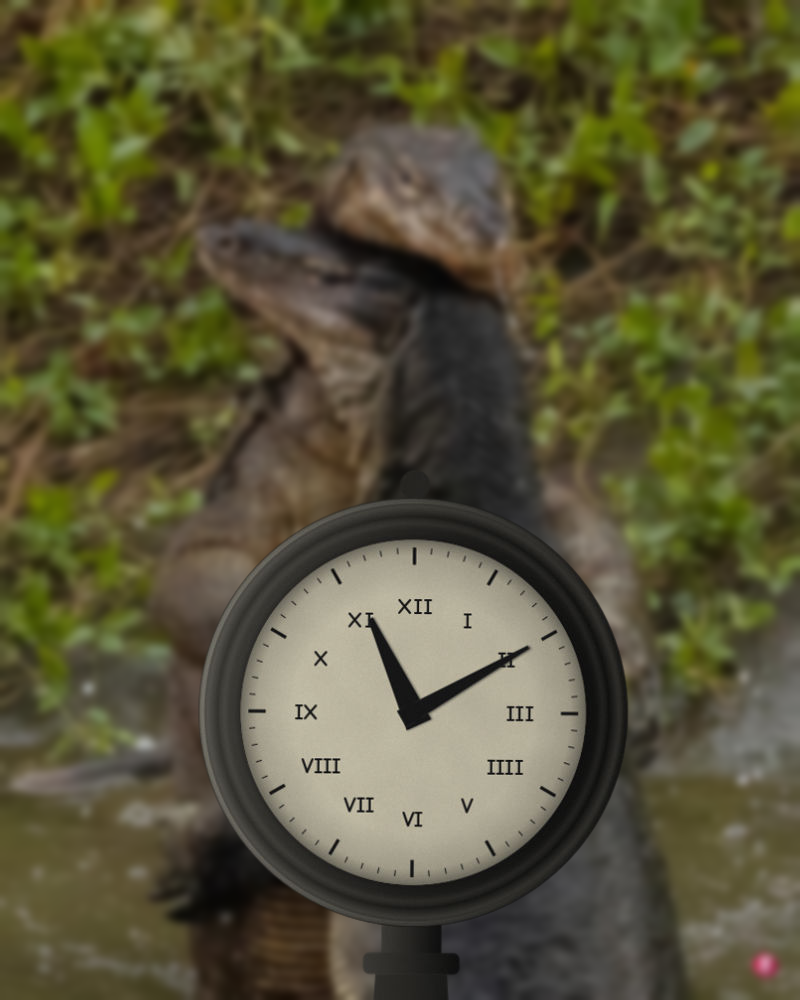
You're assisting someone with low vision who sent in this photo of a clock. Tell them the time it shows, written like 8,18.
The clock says 11,10
